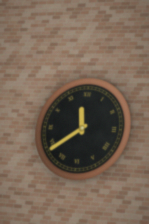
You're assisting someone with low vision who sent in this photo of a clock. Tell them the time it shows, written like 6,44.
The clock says 11,39
